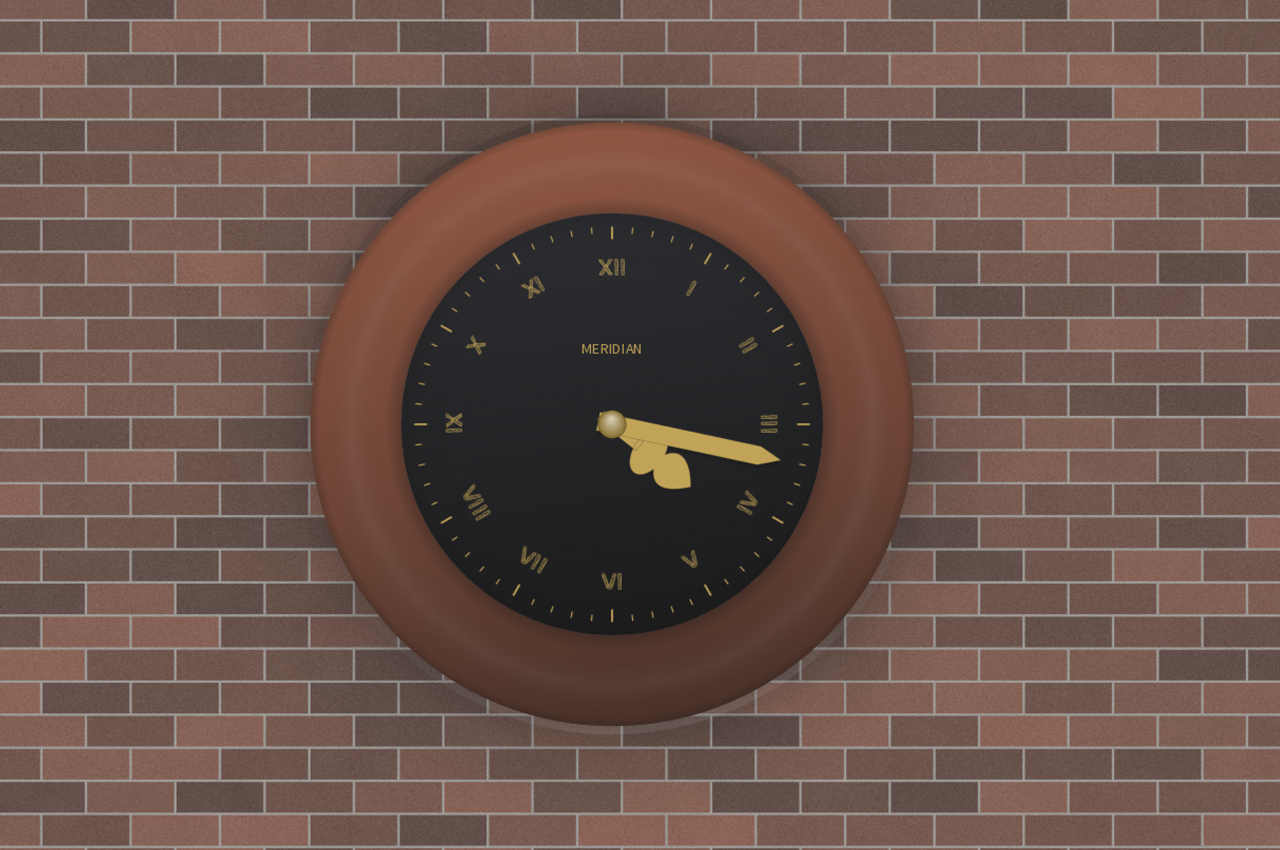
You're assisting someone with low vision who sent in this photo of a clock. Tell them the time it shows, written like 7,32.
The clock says 4,17
